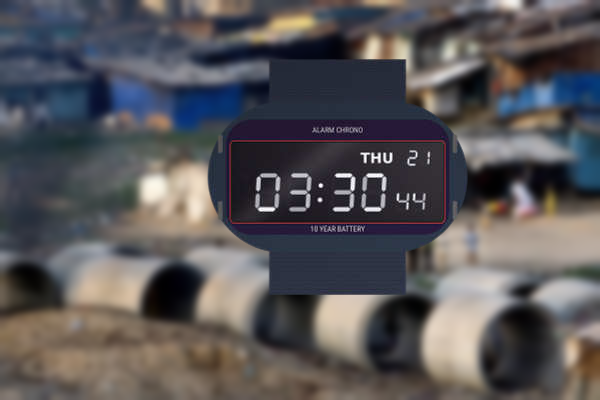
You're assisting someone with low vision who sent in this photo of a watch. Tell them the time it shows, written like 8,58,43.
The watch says 3,30,44
